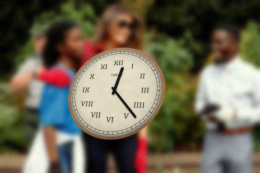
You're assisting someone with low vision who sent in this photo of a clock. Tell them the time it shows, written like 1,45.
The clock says 12,23
